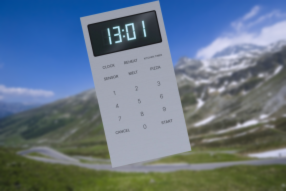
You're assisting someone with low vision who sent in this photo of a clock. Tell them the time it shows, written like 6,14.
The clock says 13,01
